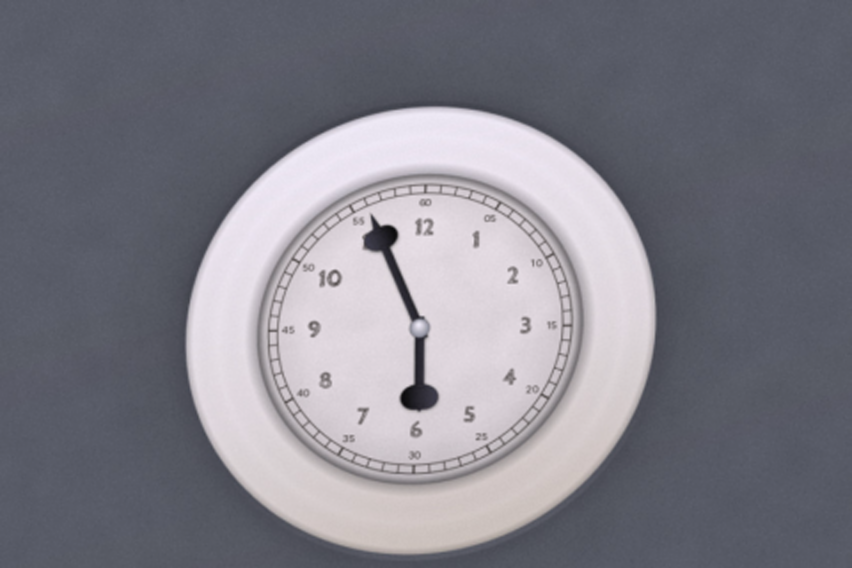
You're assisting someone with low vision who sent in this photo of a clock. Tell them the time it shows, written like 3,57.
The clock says 5,56
